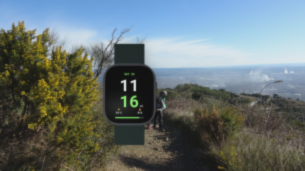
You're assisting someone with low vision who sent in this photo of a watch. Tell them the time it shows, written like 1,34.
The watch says 11,16
